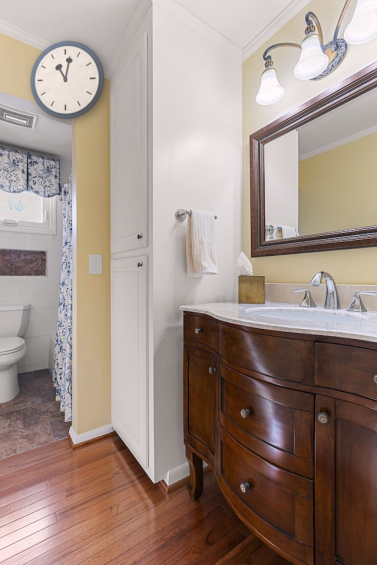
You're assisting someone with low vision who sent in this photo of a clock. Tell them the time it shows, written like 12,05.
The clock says 11,02
